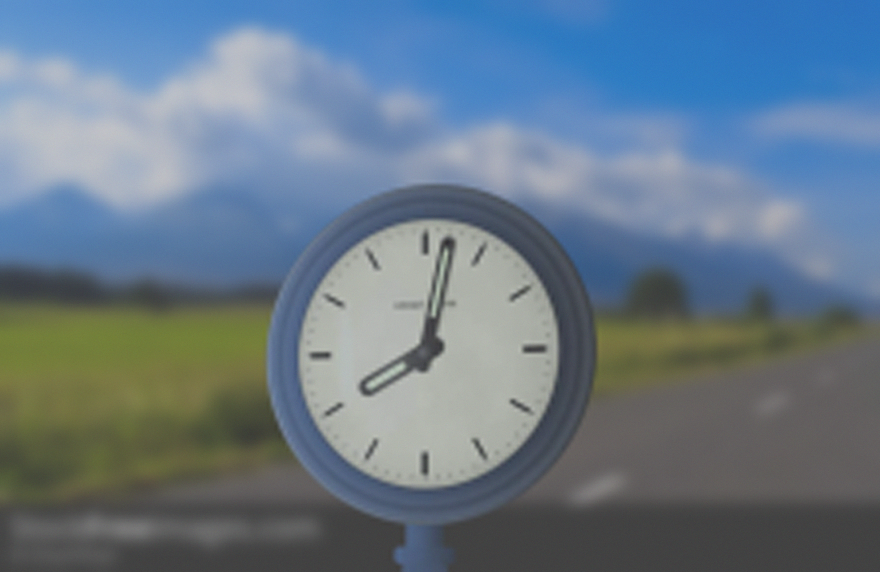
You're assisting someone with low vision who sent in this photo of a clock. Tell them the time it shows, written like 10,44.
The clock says 8,02
